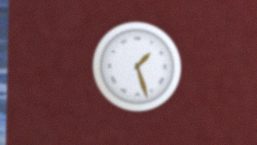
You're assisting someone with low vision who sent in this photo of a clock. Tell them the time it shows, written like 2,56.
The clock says 1,27
